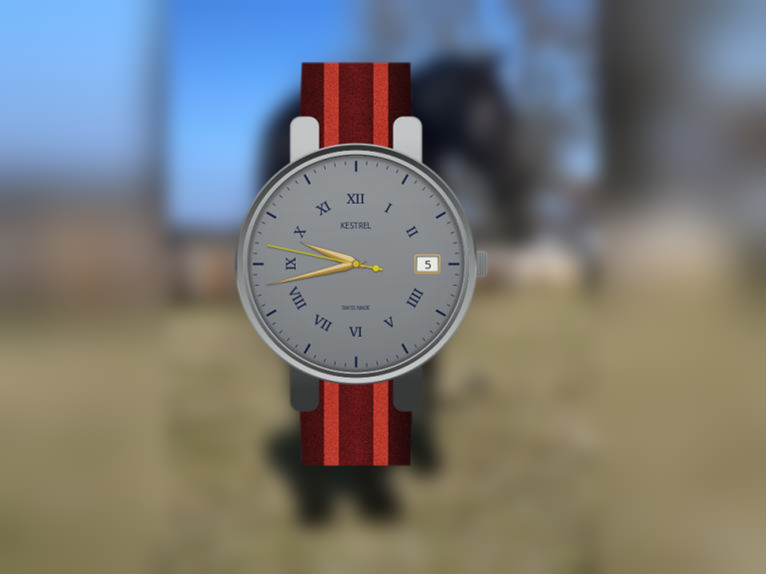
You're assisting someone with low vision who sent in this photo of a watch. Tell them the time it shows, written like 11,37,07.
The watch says 9,42,47
